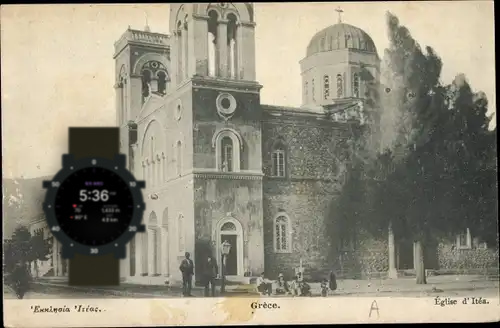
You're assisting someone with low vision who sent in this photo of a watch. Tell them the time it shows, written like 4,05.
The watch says 5,36
